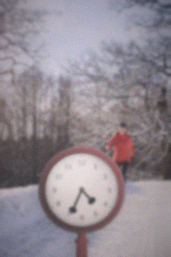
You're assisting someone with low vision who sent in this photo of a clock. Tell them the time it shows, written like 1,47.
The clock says 4,34
